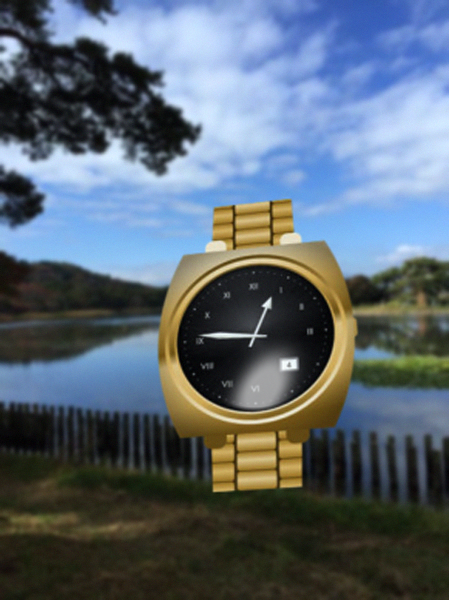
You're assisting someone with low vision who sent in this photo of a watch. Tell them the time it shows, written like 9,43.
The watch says 12,46
